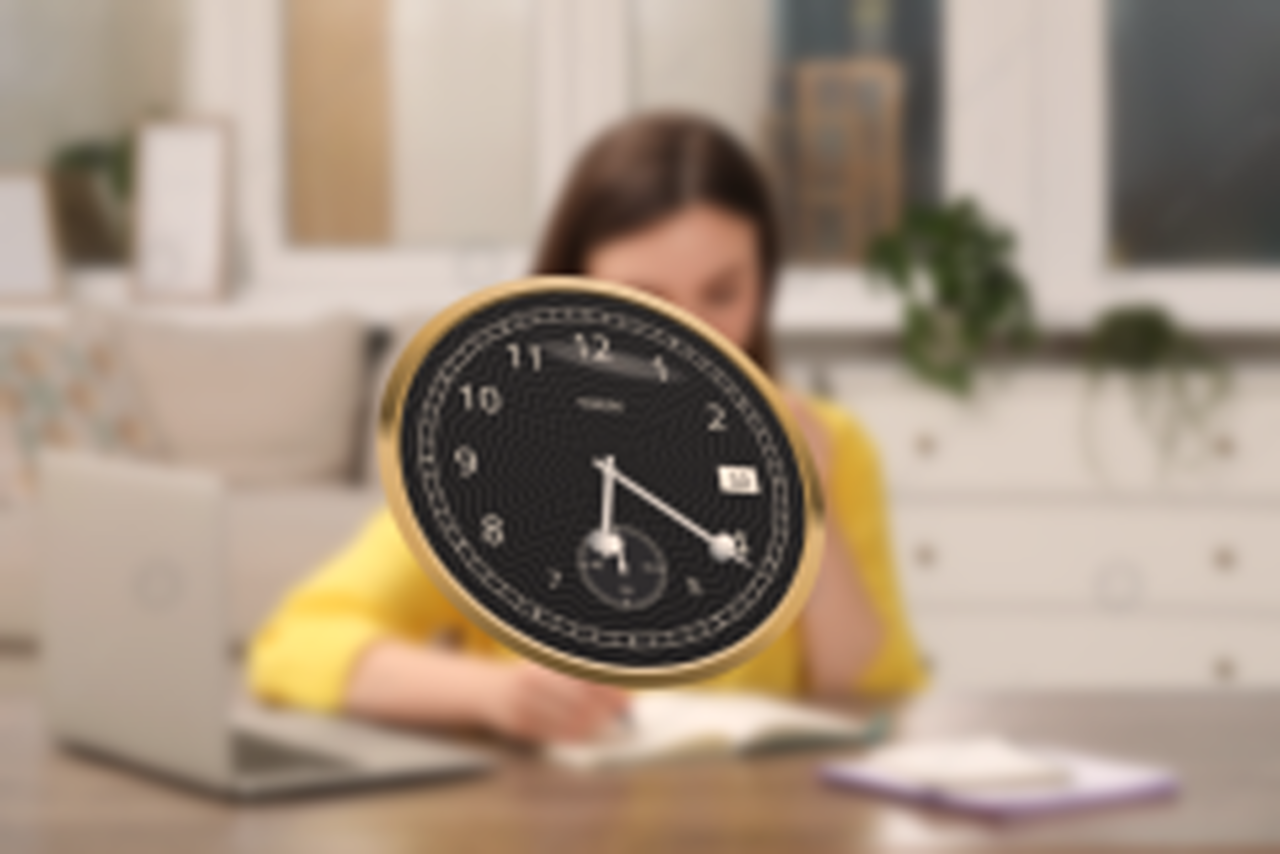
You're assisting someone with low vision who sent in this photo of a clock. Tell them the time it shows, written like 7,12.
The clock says 6,21
